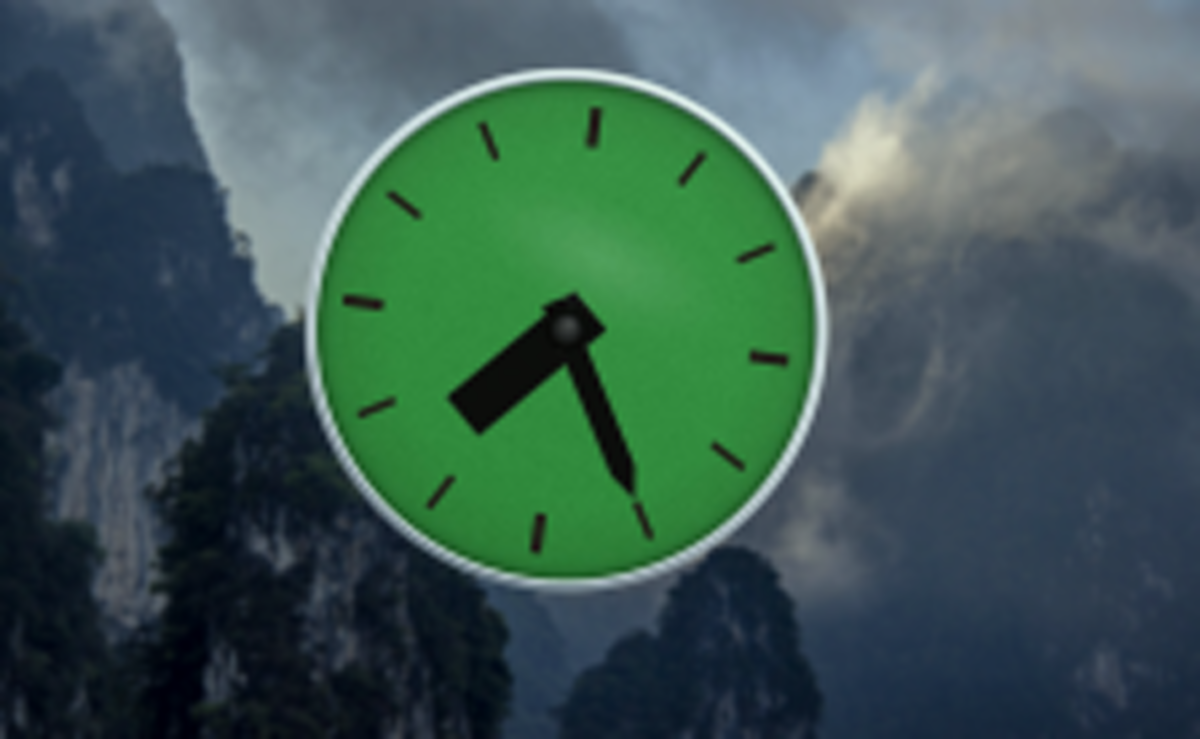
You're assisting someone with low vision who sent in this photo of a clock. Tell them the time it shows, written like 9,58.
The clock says 7,25
